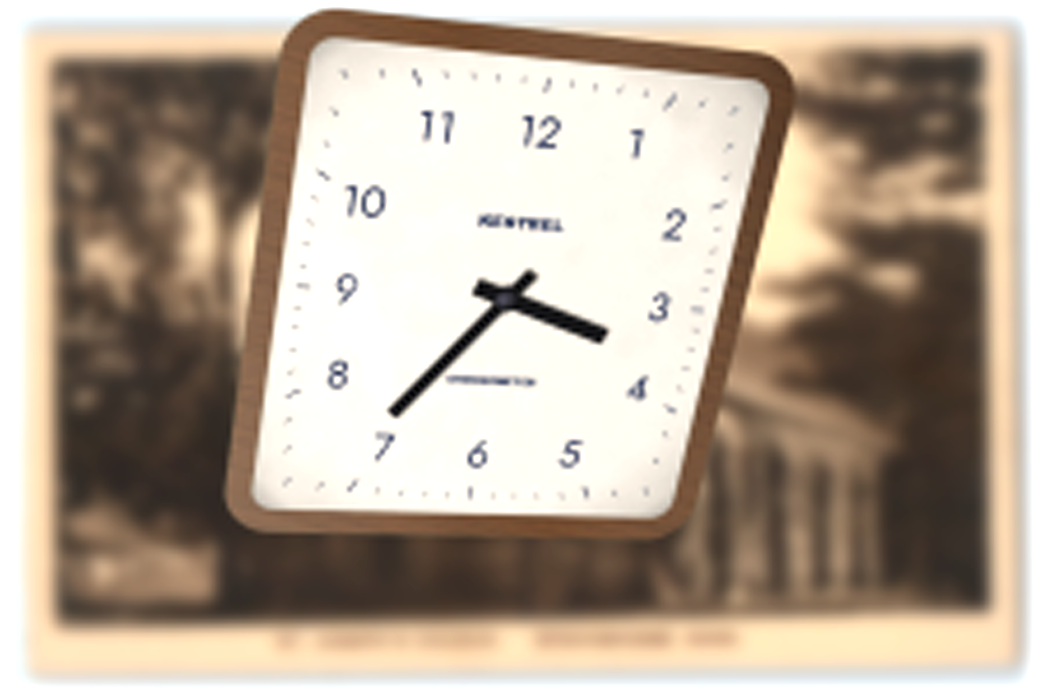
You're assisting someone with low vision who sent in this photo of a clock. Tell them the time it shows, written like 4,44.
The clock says 3,36
